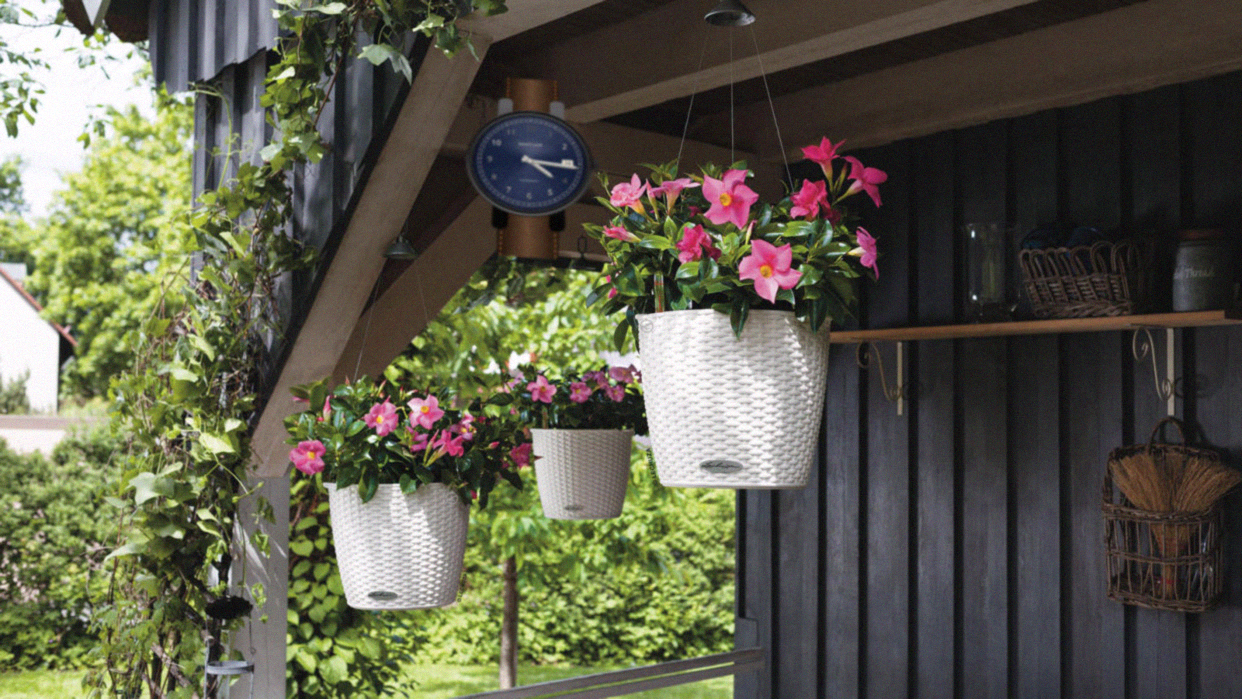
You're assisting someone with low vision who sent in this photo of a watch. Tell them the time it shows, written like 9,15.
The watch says 4,16
